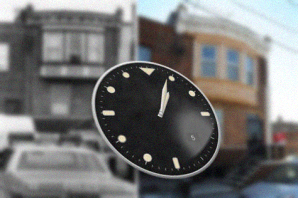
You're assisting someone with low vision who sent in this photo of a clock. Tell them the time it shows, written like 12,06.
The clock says 1,04
